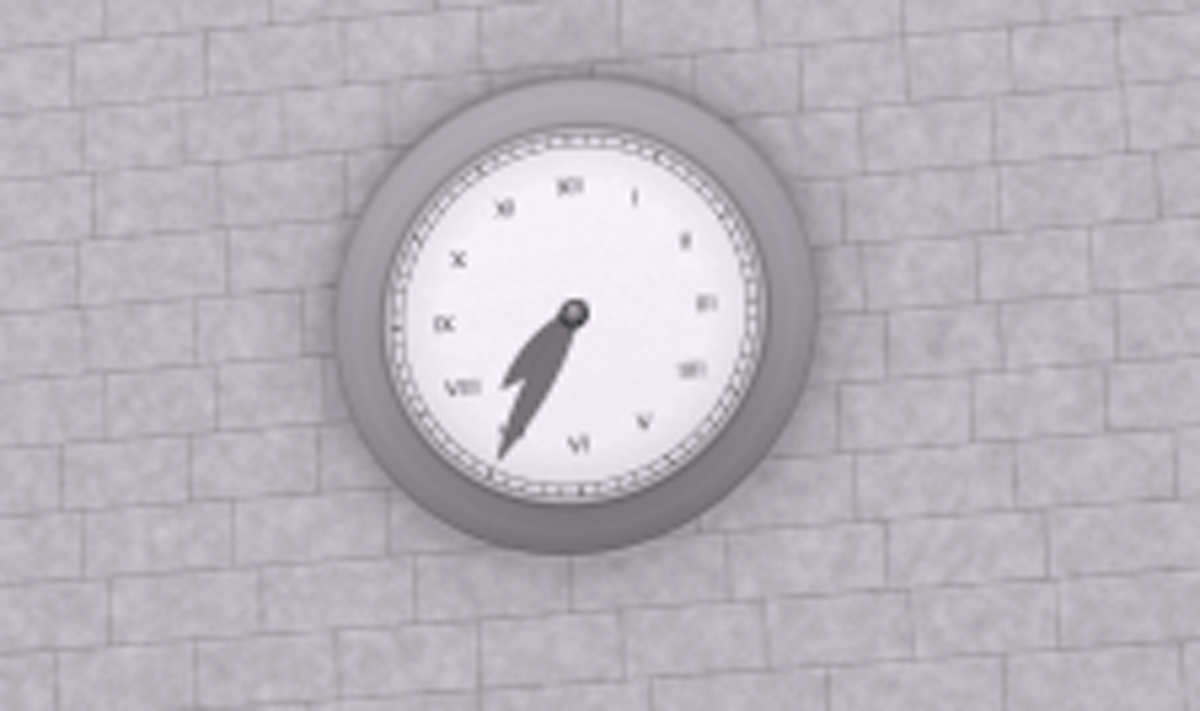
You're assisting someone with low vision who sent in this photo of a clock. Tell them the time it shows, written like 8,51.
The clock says 7,35
